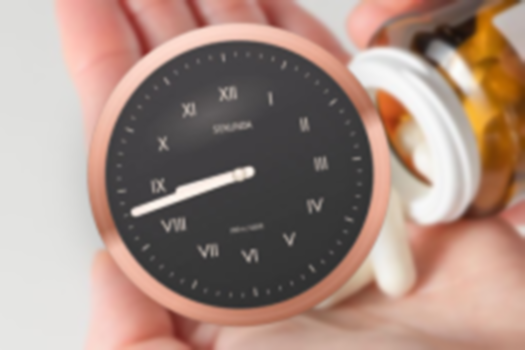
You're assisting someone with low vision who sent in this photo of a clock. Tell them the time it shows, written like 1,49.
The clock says 8,43
